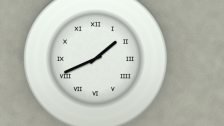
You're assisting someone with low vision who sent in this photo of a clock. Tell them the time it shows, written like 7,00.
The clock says 1,41
